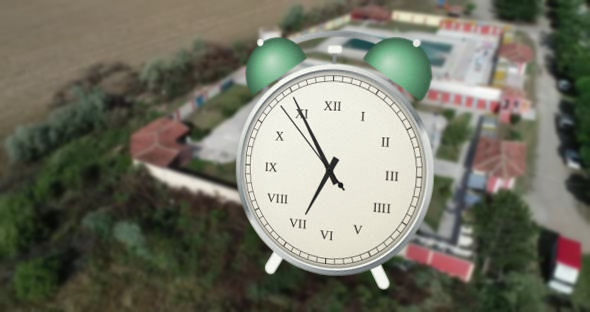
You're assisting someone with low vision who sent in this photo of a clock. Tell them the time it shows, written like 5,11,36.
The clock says 6,54,53
